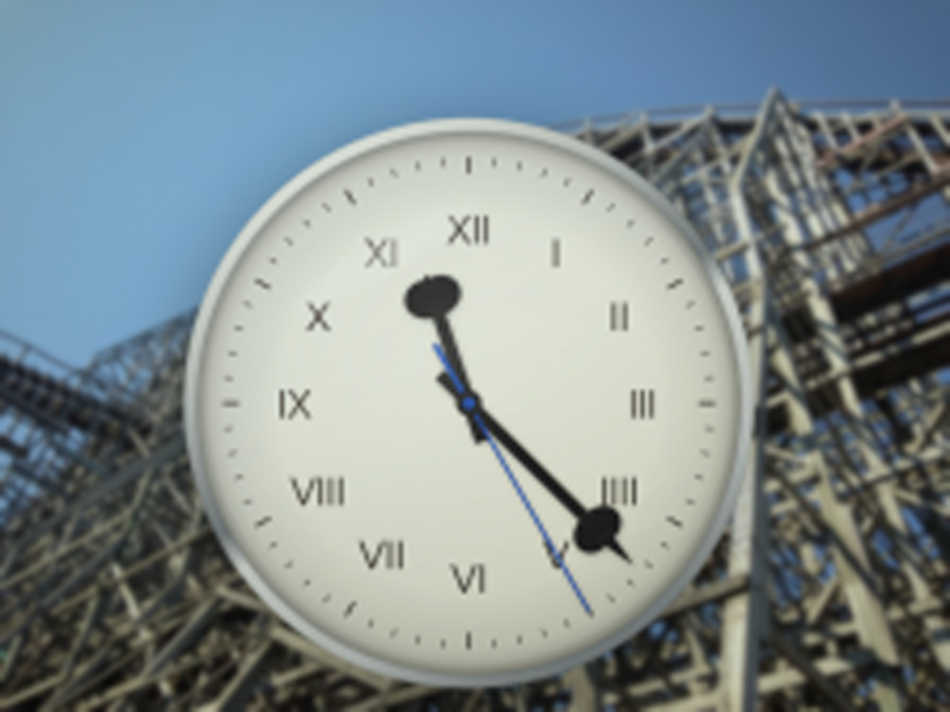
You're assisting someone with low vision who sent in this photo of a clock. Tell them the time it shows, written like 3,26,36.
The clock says 11,22,25
